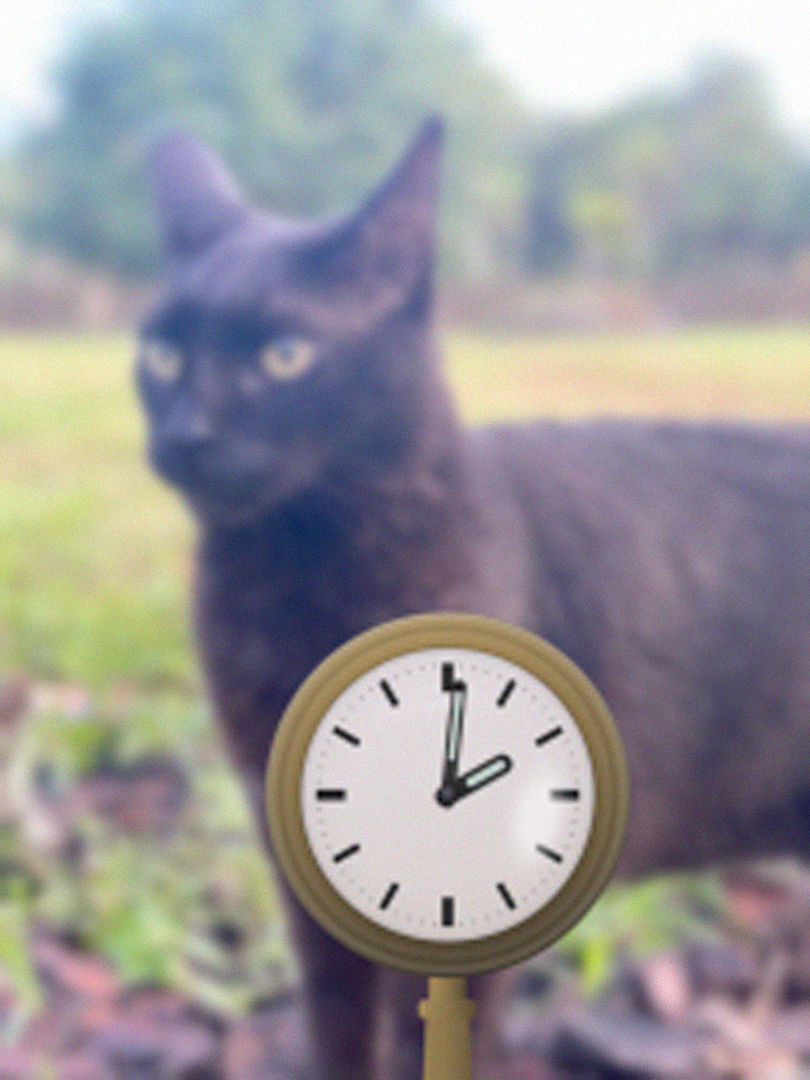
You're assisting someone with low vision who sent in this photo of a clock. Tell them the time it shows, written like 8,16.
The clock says 2,01
